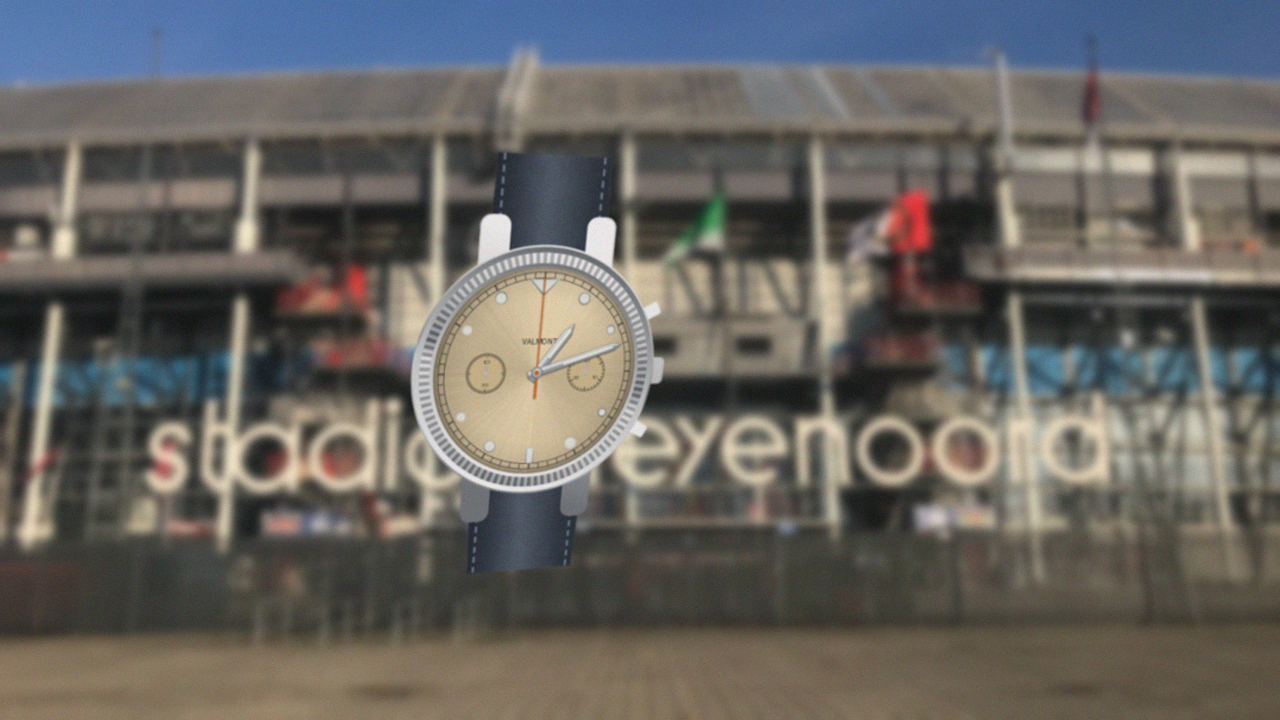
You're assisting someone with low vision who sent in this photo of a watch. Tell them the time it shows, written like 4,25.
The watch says 1,12
